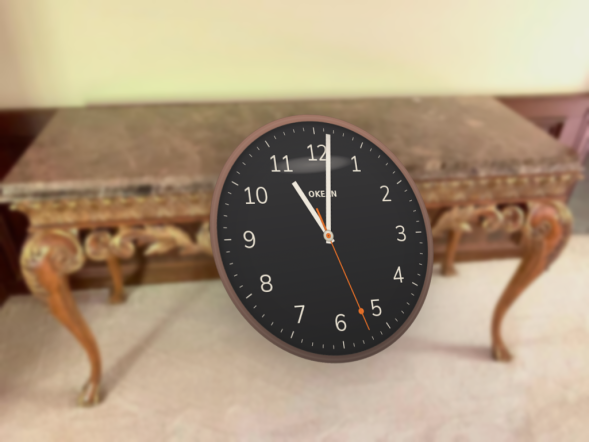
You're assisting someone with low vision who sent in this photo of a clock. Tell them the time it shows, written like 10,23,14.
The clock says 11,01,27
